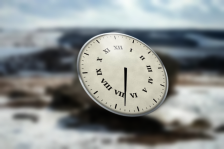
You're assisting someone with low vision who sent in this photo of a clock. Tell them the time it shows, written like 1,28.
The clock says 6,33
